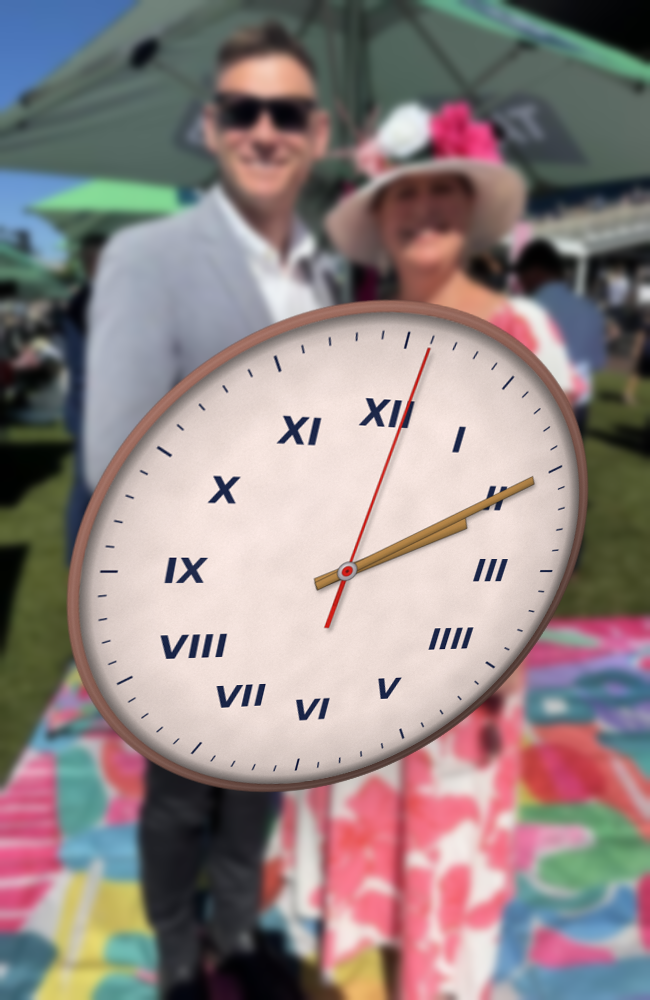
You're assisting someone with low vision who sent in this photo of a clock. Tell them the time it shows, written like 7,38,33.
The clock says 2,10,01
